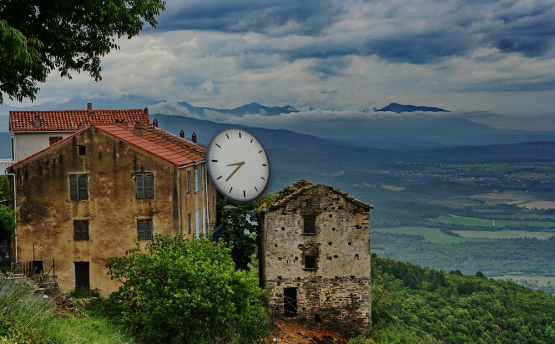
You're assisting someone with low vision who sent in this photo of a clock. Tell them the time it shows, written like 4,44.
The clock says 8,38
